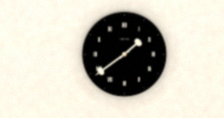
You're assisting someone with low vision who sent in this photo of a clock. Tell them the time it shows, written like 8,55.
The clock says 1,39
